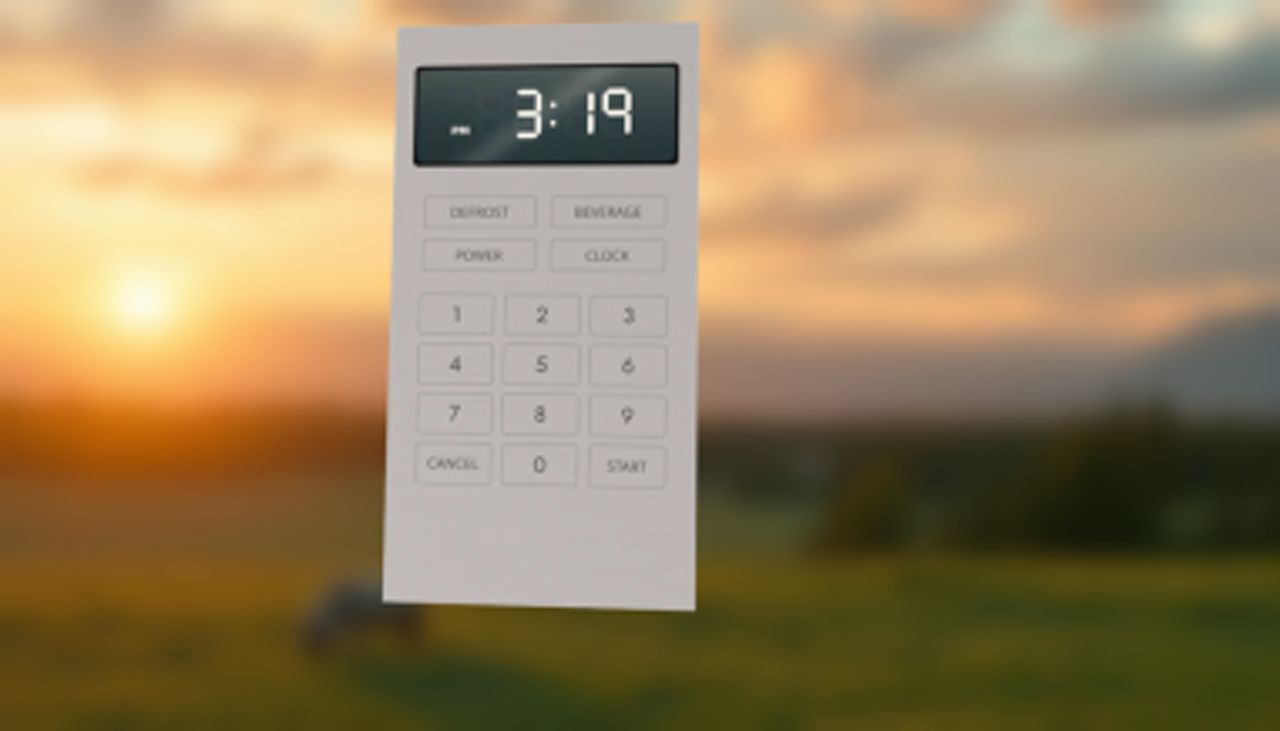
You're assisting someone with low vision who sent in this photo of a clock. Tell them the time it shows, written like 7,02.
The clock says 3,19
